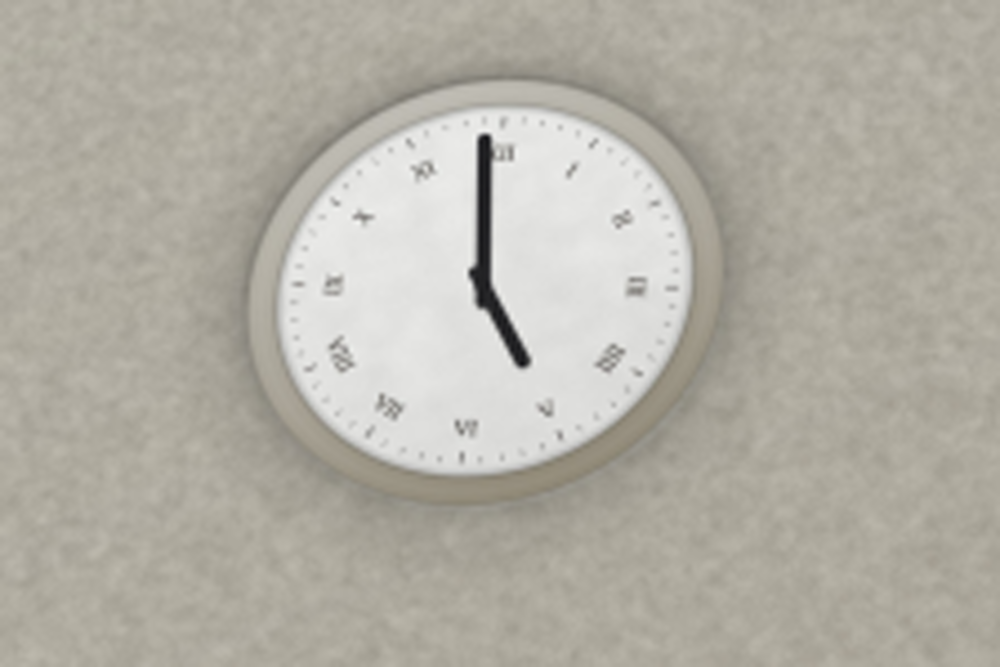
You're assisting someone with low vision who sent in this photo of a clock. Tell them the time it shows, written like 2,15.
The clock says 4,59
